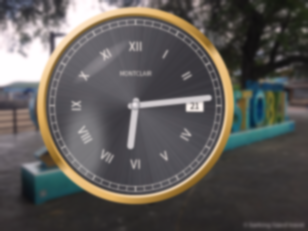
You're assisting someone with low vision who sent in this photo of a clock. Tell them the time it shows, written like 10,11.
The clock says 6,14
